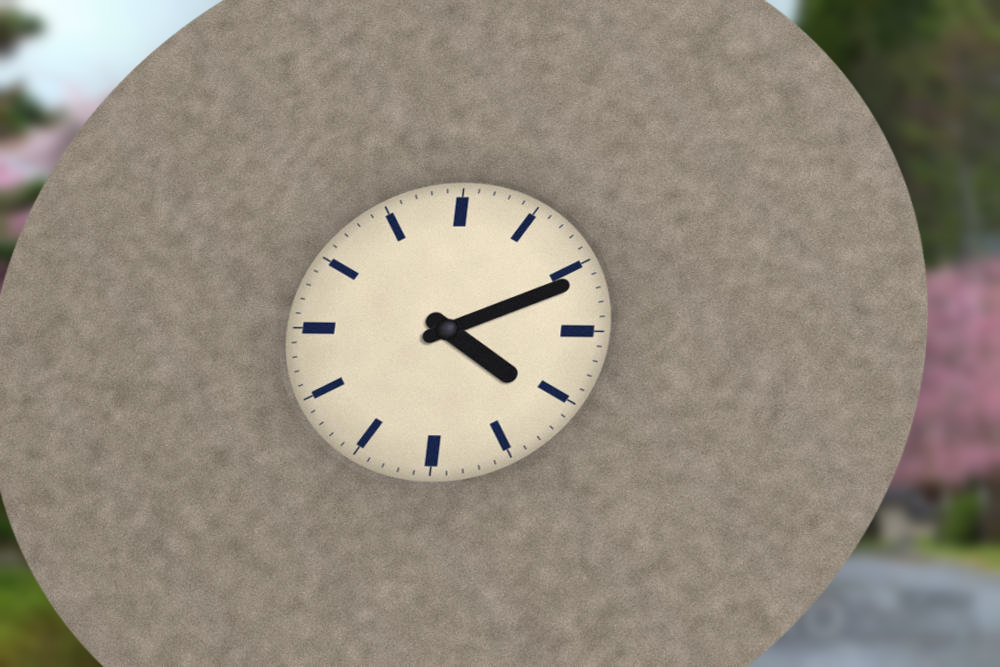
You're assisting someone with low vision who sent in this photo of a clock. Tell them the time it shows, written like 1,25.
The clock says 4,11
